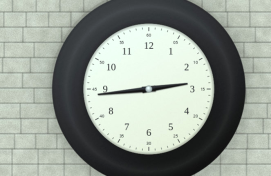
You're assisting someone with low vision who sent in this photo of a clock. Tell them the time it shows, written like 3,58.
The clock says 2,44
